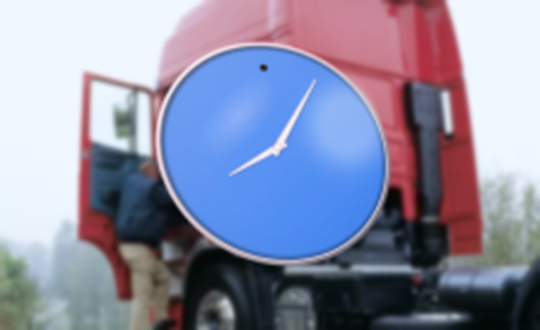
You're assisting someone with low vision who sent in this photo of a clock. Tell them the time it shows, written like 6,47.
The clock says 8,06
